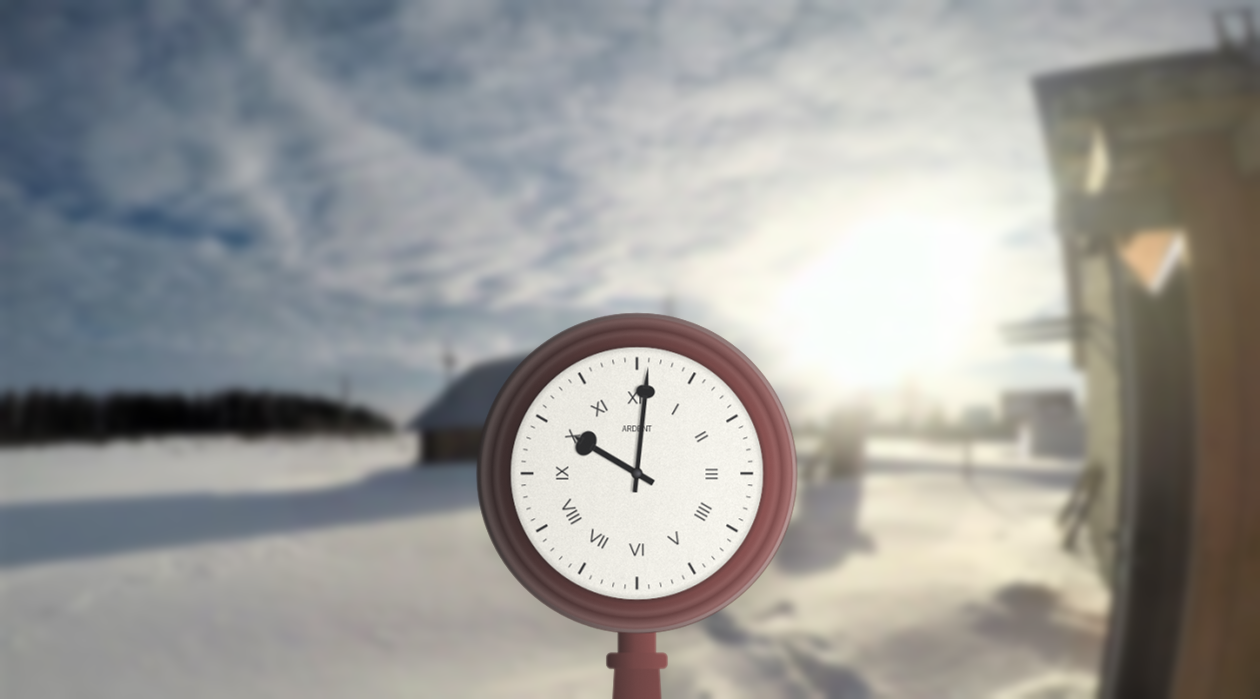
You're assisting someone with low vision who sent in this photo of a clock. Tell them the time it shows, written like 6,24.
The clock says 10,01
